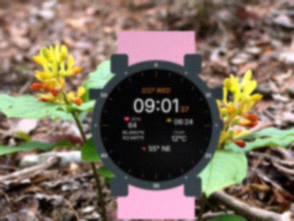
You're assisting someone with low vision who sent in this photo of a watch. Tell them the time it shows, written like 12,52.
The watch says 9,01
